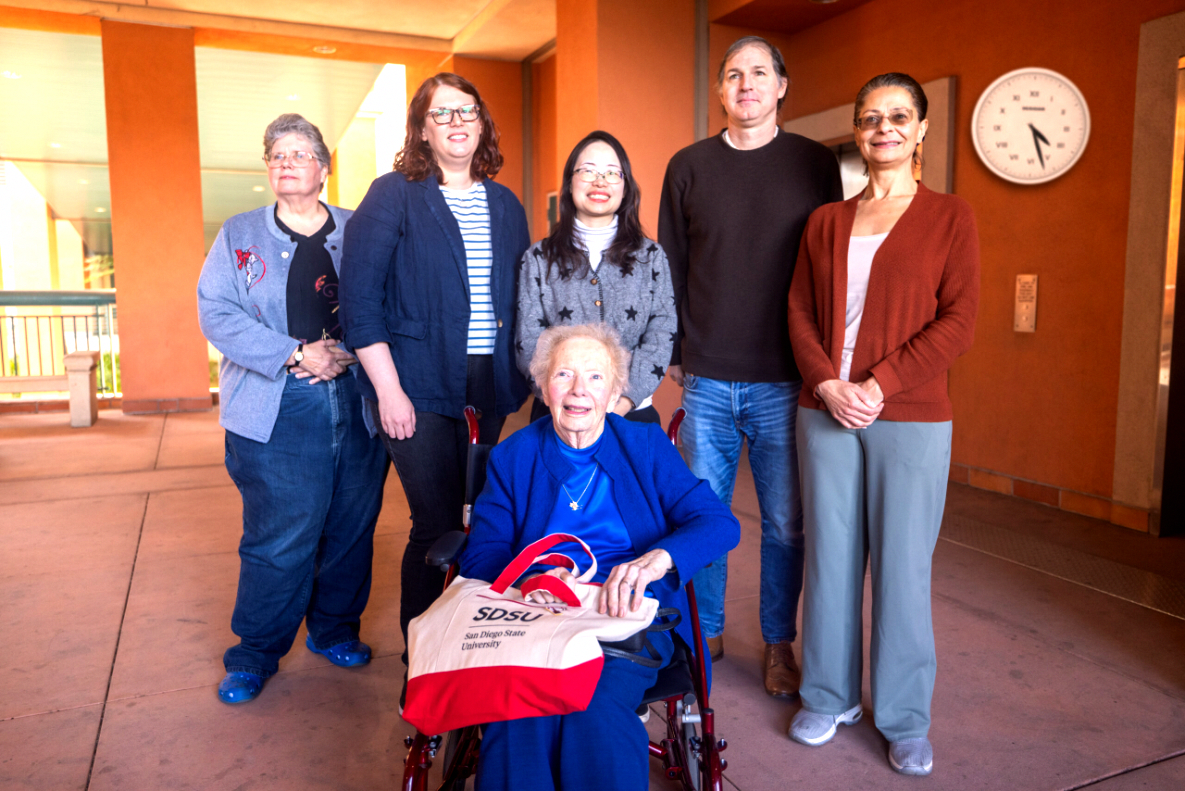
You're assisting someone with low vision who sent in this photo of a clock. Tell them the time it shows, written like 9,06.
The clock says 4,27
